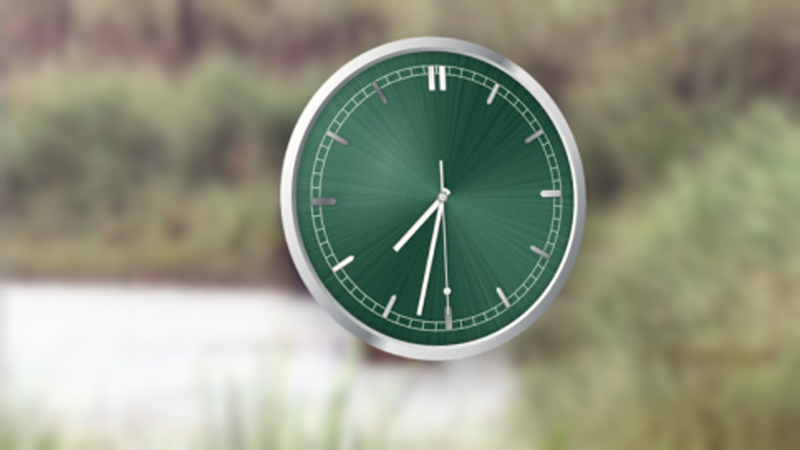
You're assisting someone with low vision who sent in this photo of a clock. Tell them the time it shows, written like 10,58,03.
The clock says 7,32,30
